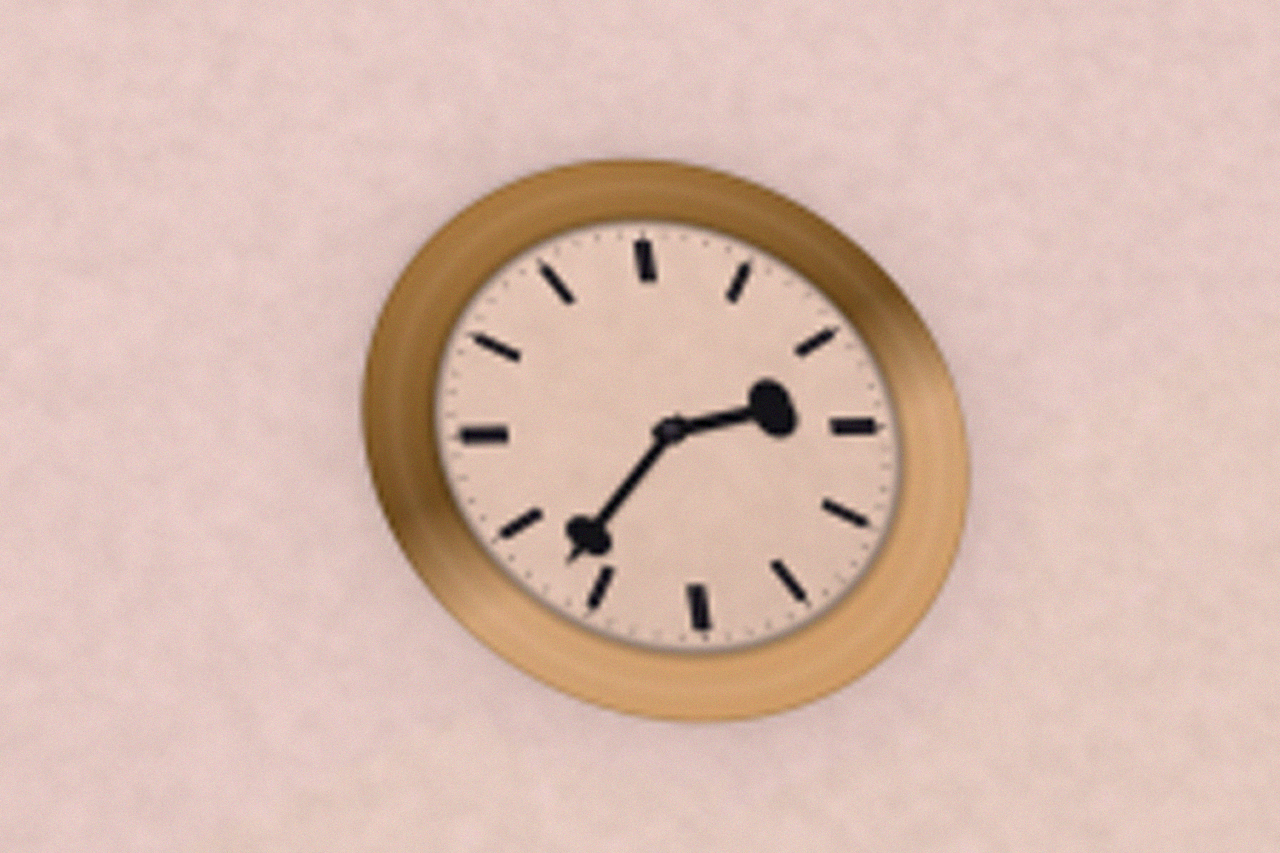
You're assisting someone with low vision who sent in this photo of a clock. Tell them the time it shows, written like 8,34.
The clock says 2,37
